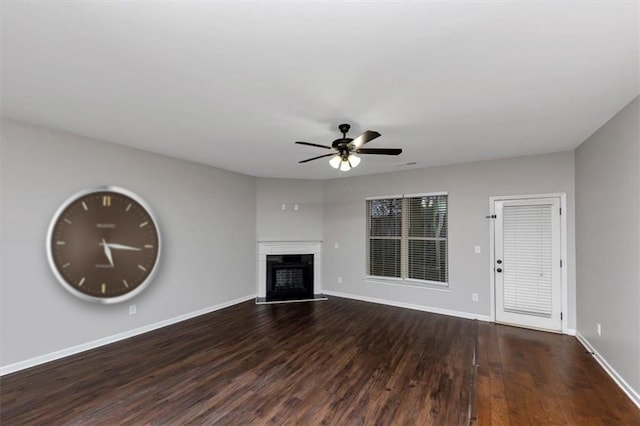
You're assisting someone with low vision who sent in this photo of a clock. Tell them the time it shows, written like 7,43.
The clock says 5,16
